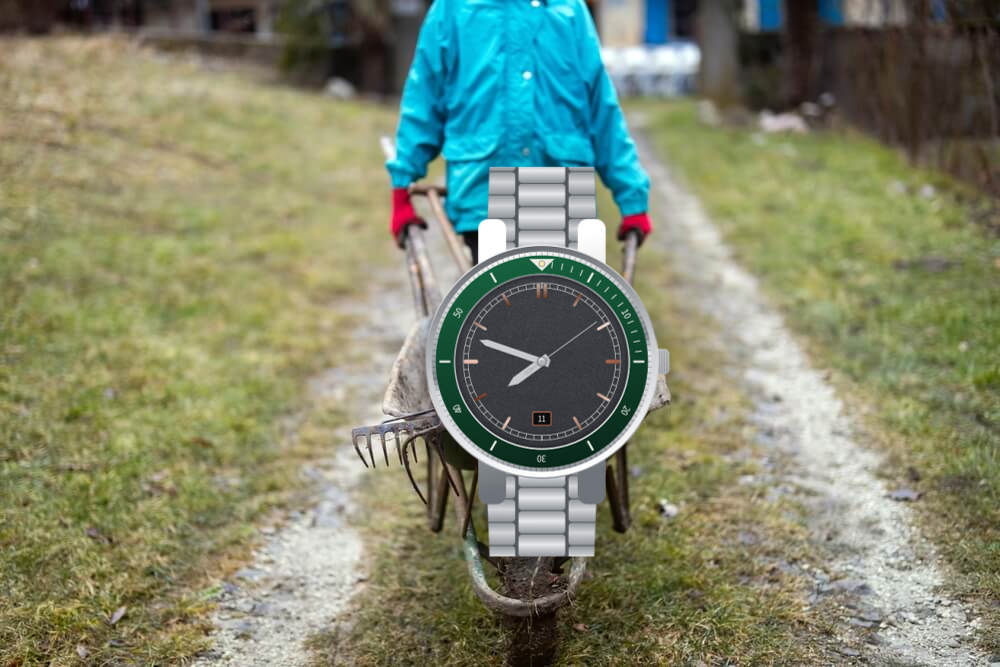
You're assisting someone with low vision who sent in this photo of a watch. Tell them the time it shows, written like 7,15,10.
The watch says 7,48,09
